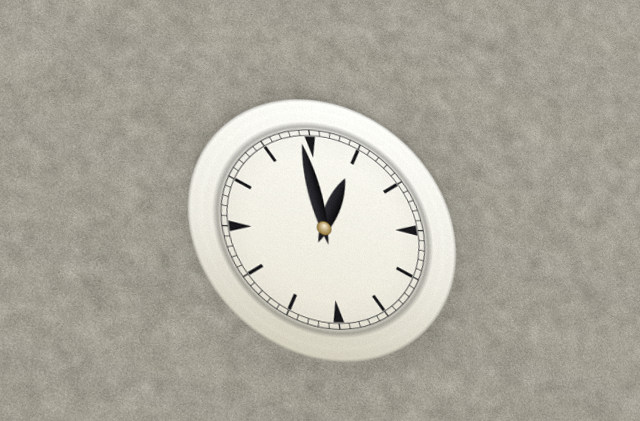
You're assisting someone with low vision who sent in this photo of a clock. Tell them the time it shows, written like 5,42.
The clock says 12,59
